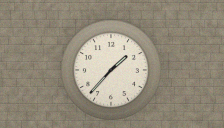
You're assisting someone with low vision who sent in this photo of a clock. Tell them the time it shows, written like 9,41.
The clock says 1,37
